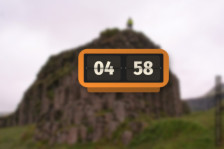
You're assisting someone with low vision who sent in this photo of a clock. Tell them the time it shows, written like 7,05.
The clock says 4,58
